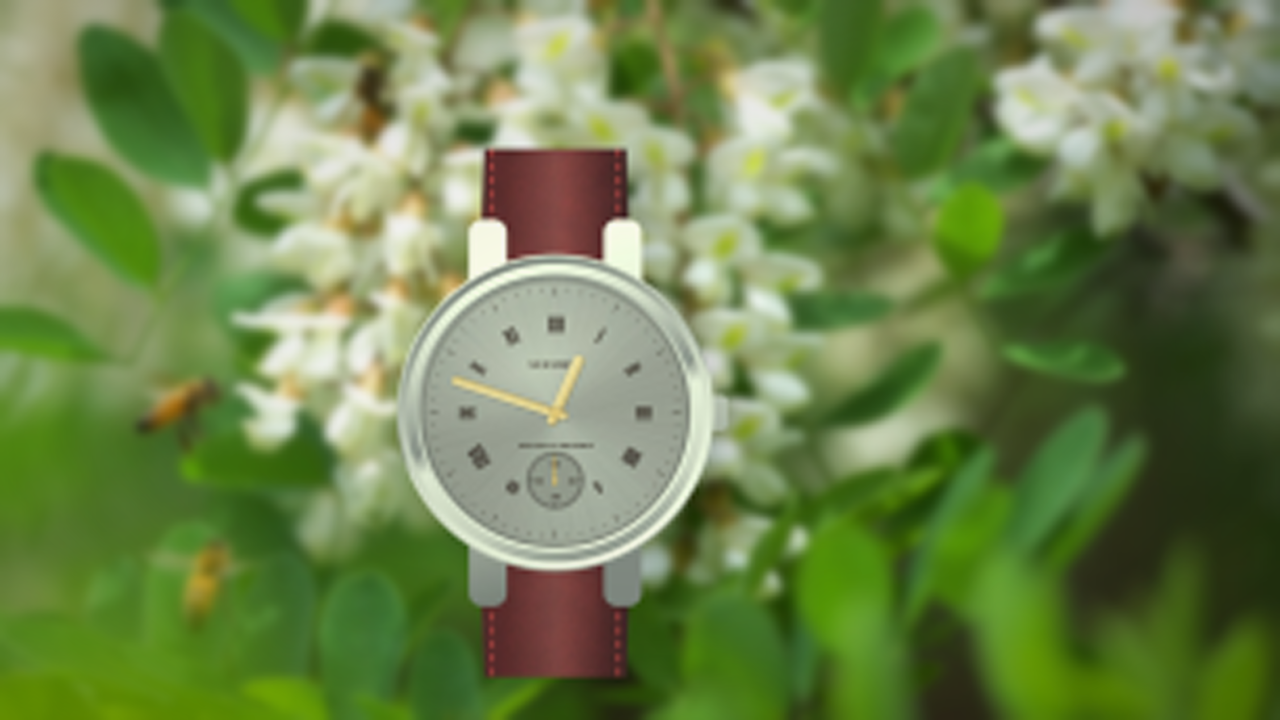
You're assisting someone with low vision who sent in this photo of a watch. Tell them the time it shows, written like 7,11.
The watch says 12,48
